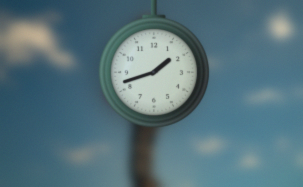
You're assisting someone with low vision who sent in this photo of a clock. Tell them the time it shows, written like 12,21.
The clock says 1,42
